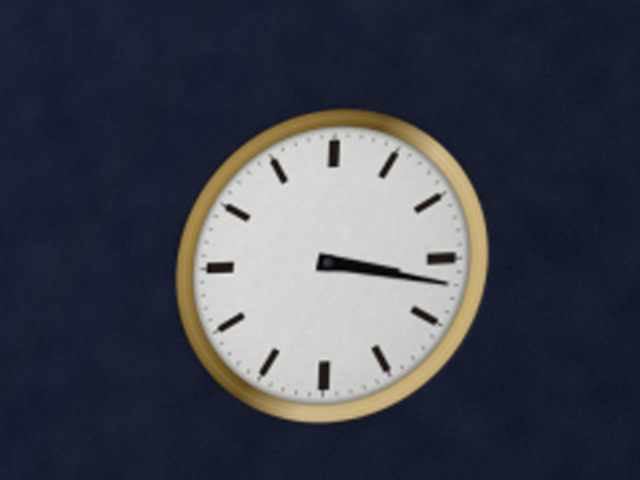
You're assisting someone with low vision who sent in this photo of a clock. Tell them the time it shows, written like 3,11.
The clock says 3,17
